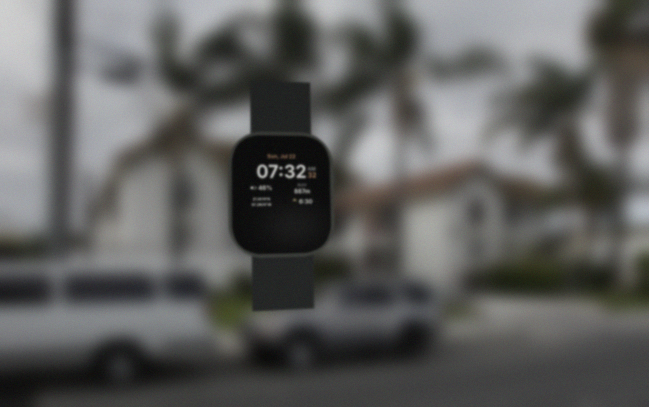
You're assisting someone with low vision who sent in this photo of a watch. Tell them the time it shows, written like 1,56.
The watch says 7,32
